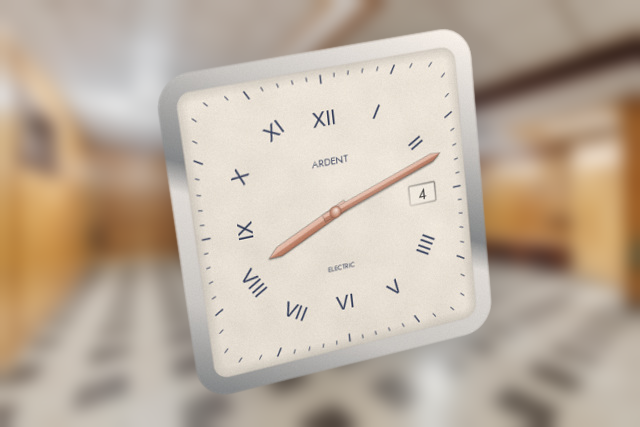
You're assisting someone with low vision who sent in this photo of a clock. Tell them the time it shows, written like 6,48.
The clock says 8,12
